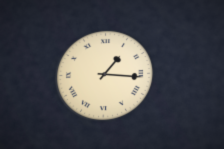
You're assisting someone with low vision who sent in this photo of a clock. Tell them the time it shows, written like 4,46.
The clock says 1,16
